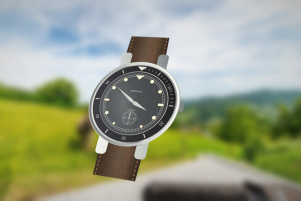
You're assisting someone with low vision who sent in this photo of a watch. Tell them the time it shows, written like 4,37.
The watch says 3,51
